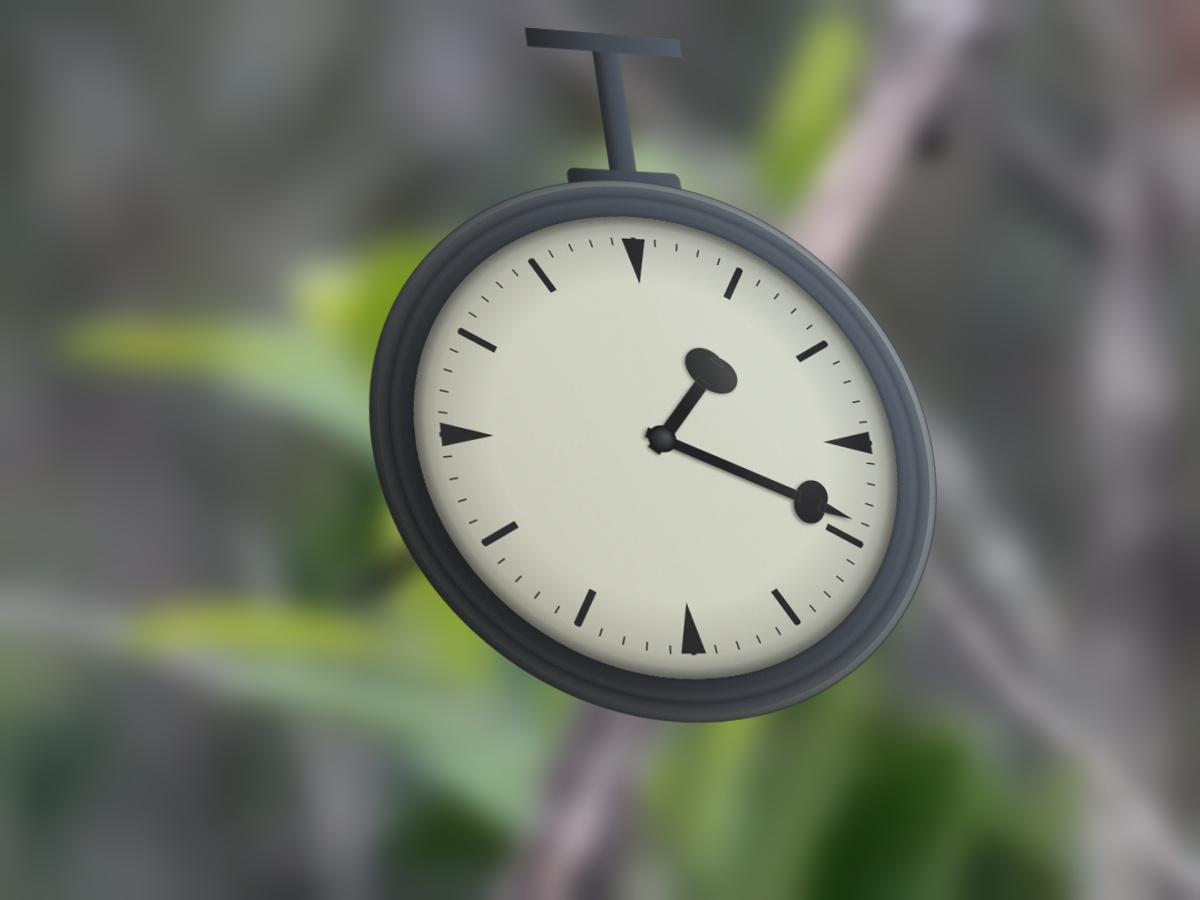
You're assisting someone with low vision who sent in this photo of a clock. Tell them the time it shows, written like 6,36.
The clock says 1,19
